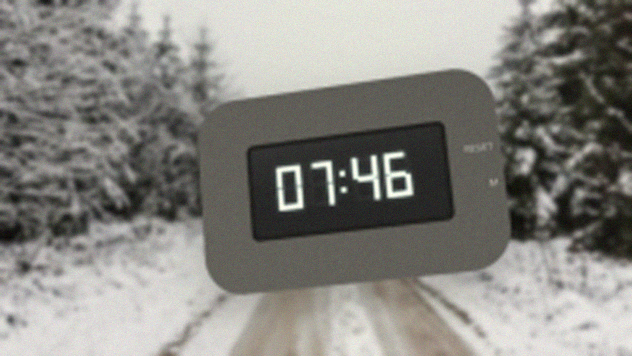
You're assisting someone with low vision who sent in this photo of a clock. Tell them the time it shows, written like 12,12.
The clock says 7,46
